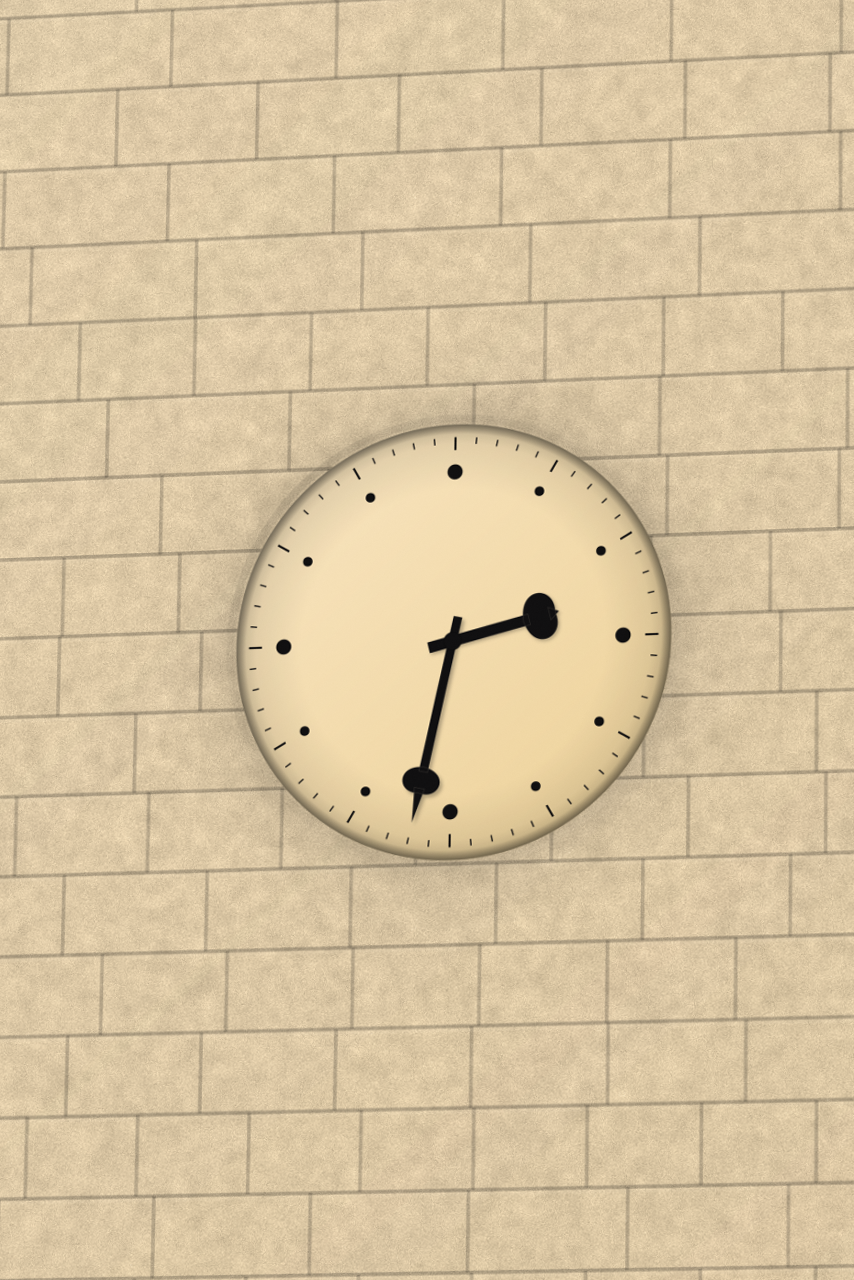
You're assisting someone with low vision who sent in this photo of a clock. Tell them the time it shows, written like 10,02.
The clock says 2,32
